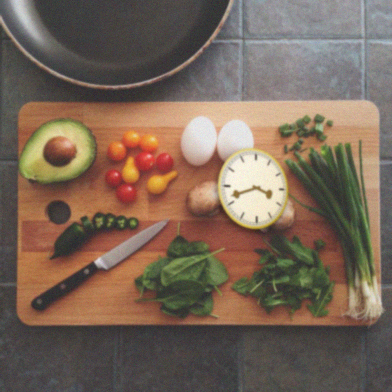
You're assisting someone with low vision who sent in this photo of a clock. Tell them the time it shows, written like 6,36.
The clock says 3,42
